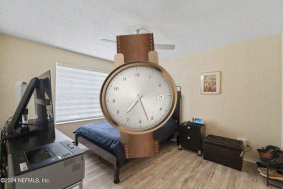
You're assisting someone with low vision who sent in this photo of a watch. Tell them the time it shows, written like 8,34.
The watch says 7,27
